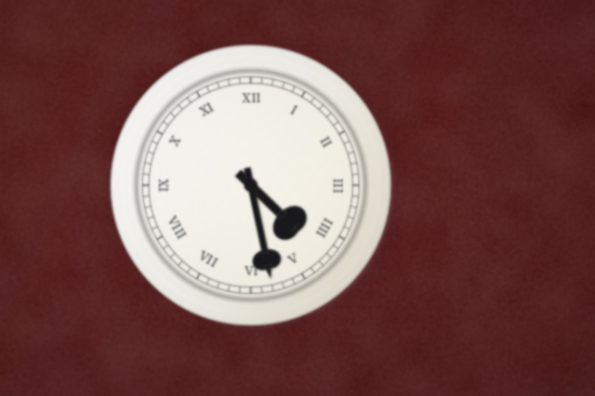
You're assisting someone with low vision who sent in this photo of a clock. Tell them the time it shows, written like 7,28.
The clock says 4,28
